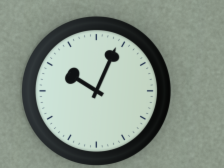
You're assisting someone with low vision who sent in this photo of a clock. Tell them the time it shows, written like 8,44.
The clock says 10,04
